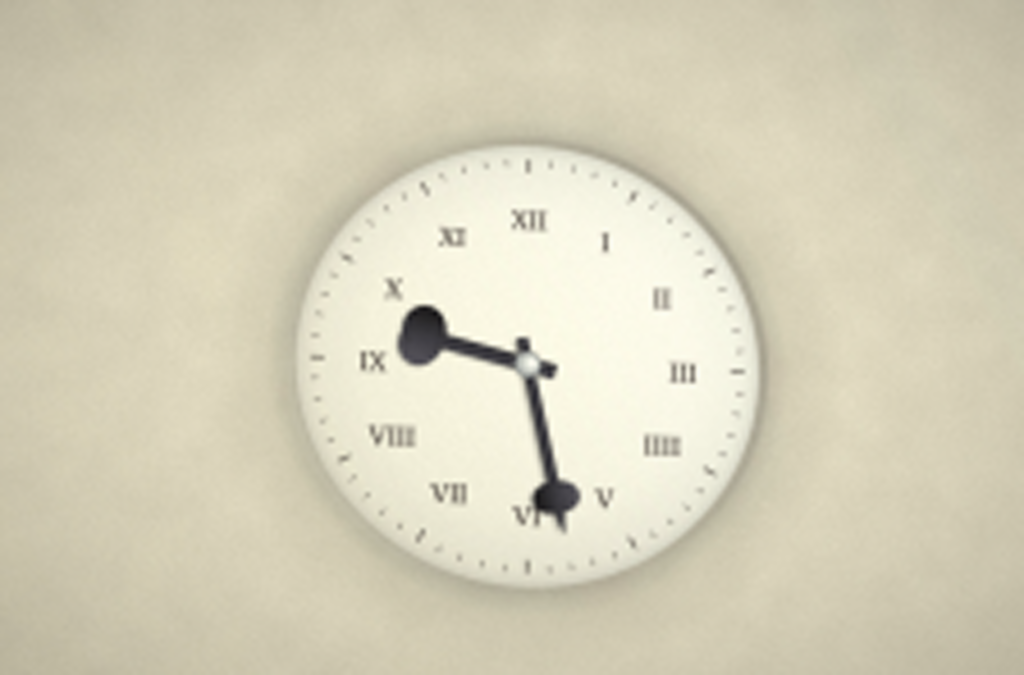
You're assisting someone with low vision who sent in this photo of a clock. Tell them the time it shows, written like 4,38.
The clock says 9,28
